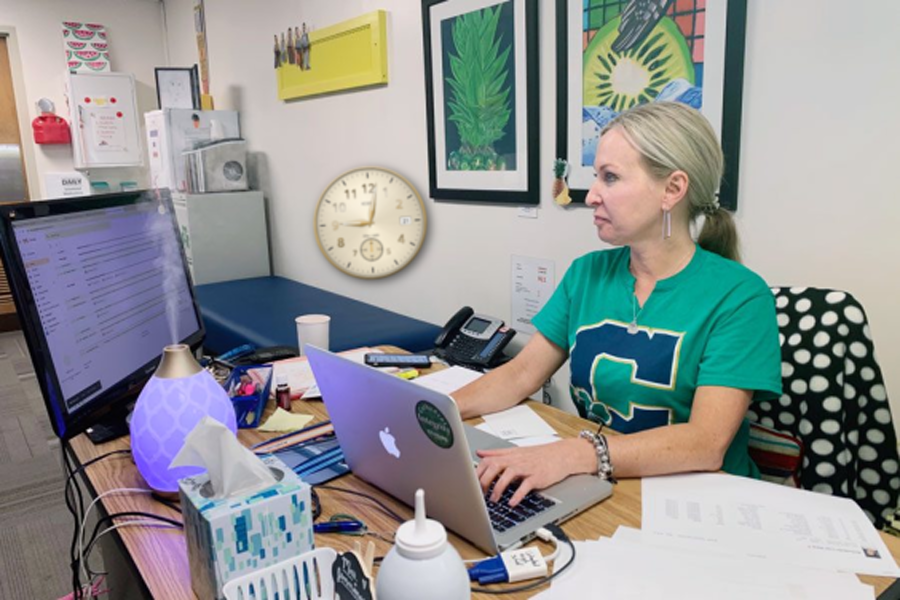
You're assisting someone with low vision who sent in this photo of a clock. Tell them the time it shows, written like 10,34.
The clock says 9,02
